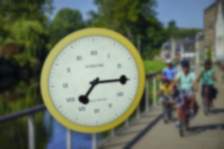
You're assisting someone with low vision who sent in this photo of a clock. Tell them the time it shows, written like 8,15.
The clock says 7,15
